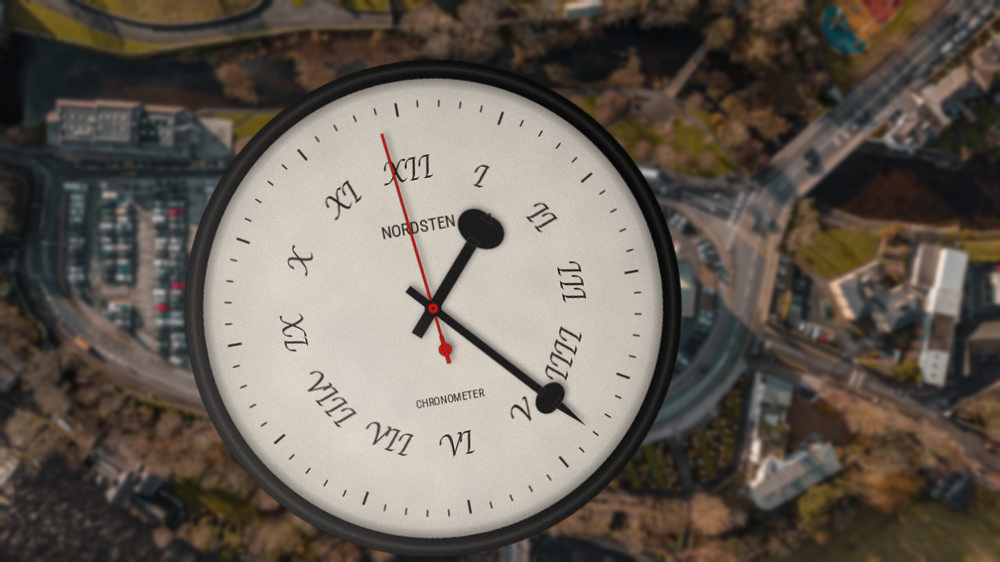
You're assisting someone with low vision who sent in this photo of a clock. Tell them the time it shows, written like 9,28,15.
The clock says 1,22,59
